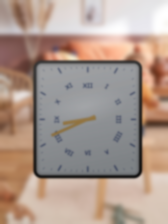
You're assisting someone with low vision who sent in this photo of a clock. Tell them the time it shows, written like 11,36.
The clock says 8,41
